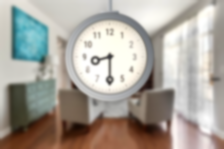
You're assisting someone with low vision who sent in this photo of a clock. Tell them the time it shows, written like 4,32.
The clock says 8,30
